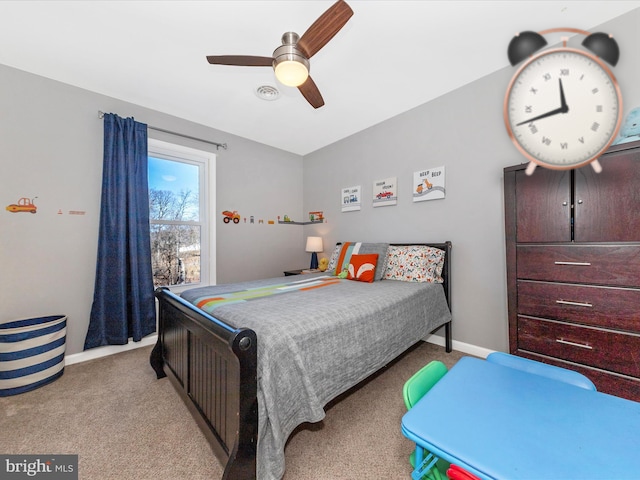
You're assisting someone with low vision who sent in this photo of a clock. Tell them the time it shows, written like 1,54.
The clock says 11,42
